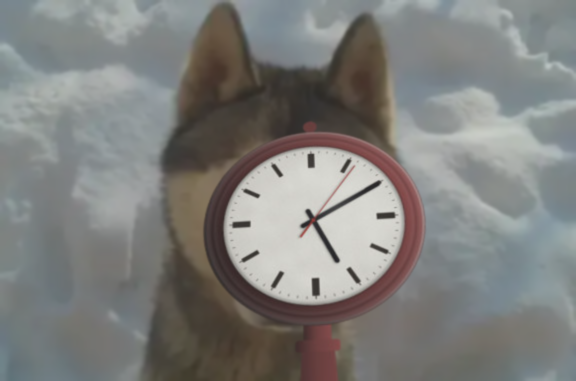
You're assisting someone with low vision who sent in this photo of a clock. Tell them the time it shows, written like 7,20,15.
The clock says 5,10,06
